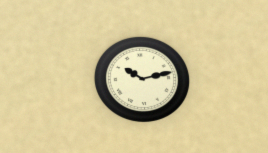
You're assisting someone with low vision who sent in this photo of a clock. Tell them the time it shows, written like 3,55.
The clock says 10,13
